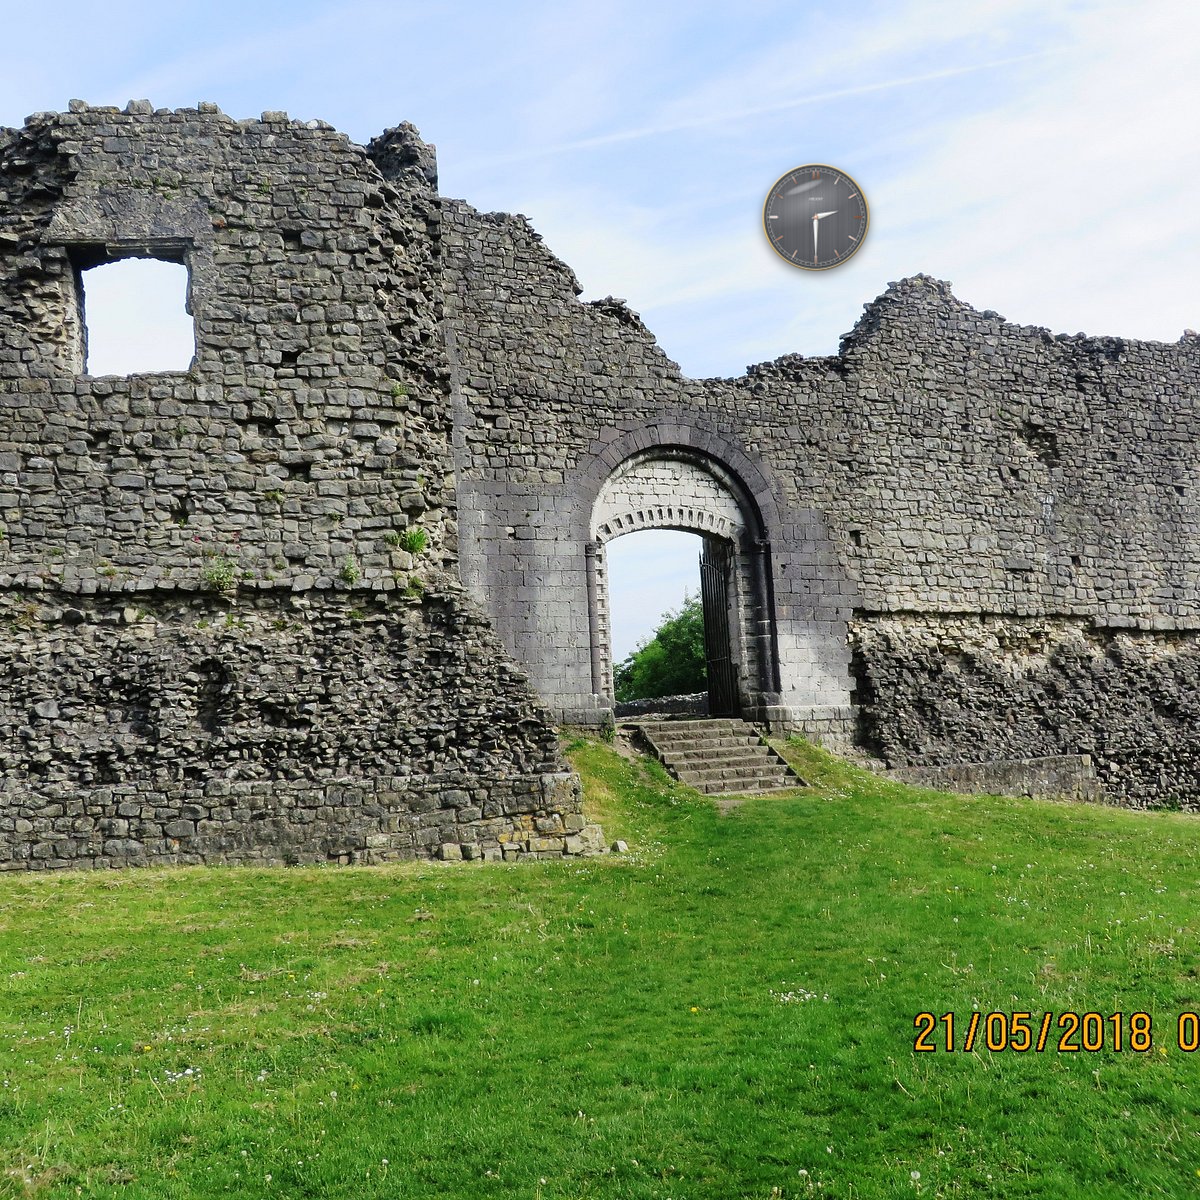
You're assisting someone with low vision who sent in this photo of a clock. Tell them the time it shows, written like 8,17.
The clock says 2,30
